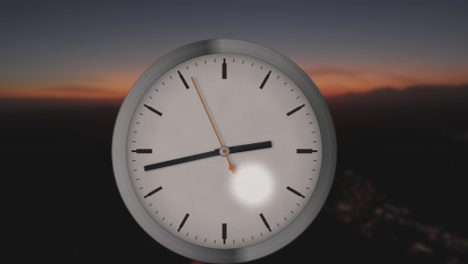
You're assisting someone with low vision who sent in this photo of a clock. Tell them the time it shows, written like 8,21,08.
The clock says 2,42,56
